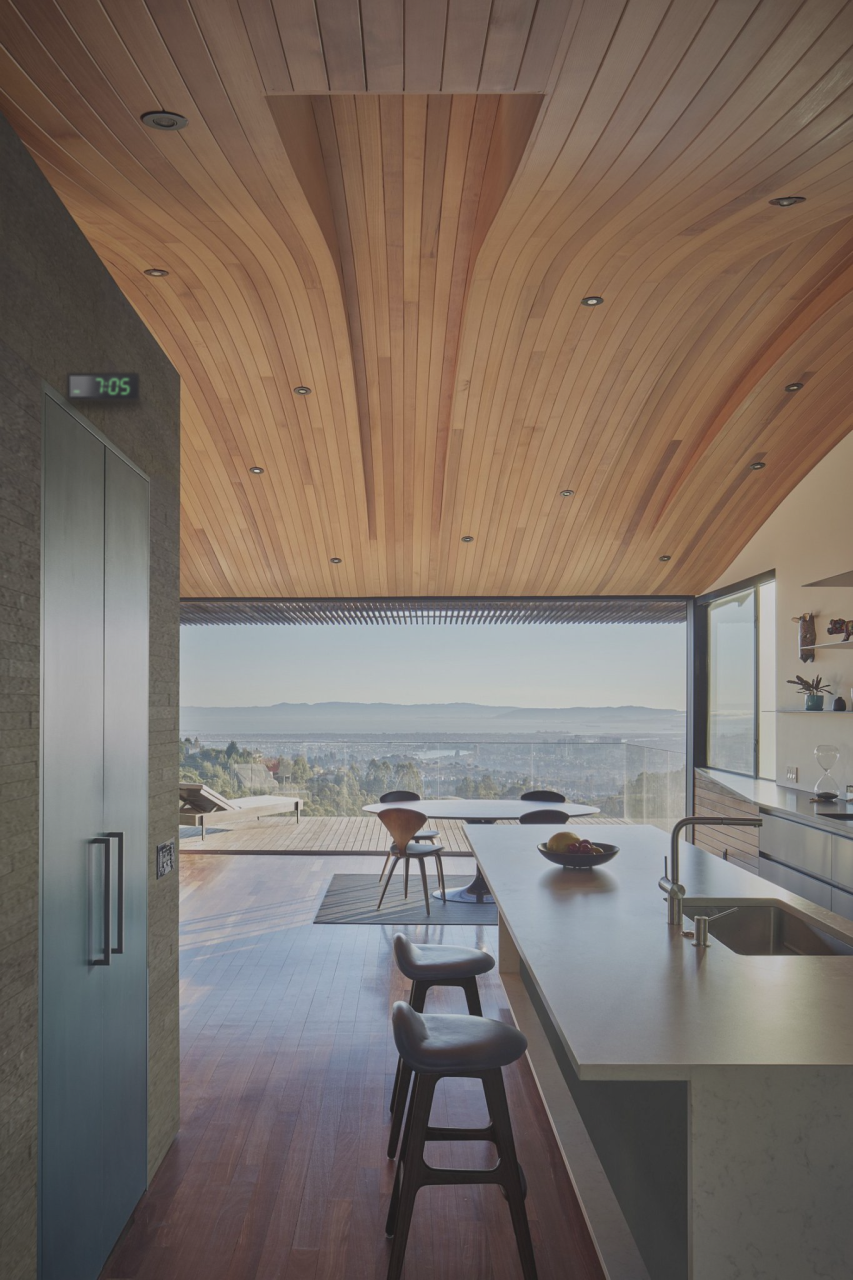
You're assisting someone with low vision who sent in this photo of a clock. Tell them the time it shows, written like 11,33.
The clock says 7,05
